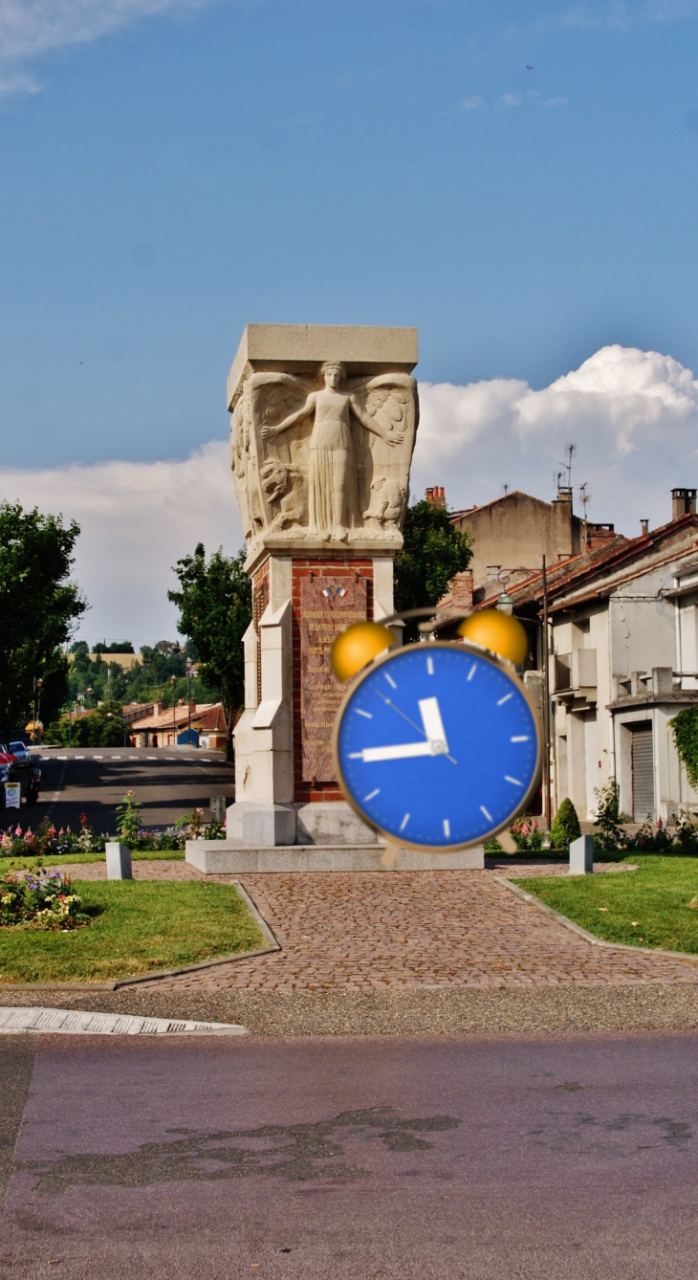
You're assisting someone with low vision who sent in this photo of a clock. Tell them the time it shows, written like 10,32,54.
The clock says 11,44,53
